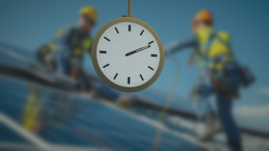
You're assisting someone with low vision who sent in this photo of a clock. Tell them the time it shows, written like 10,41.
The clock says 2,11
